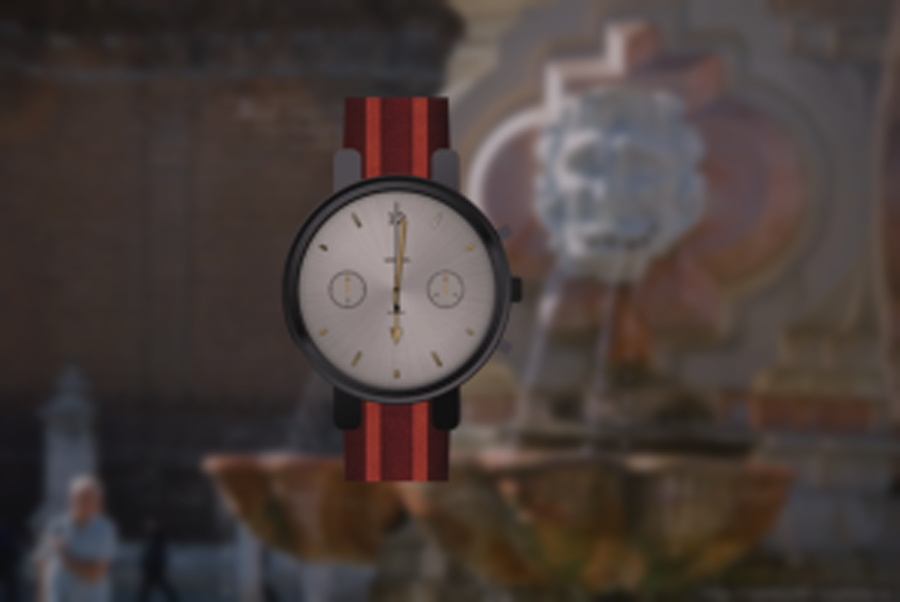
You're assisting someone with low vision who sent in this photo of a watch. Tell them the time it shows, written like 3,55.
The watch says 6,01
